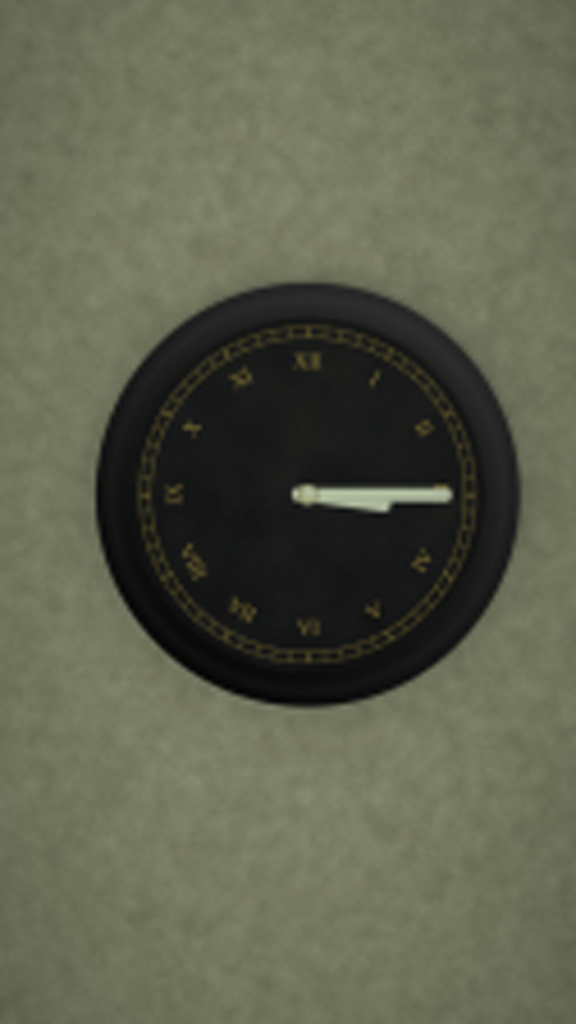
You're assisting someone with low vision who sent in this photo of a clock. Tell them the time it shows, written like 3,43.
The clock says 3,15
